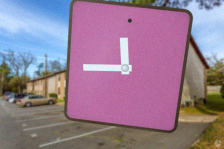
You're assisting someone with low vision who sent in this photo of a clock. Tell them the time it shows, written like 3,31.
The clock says 11,44
